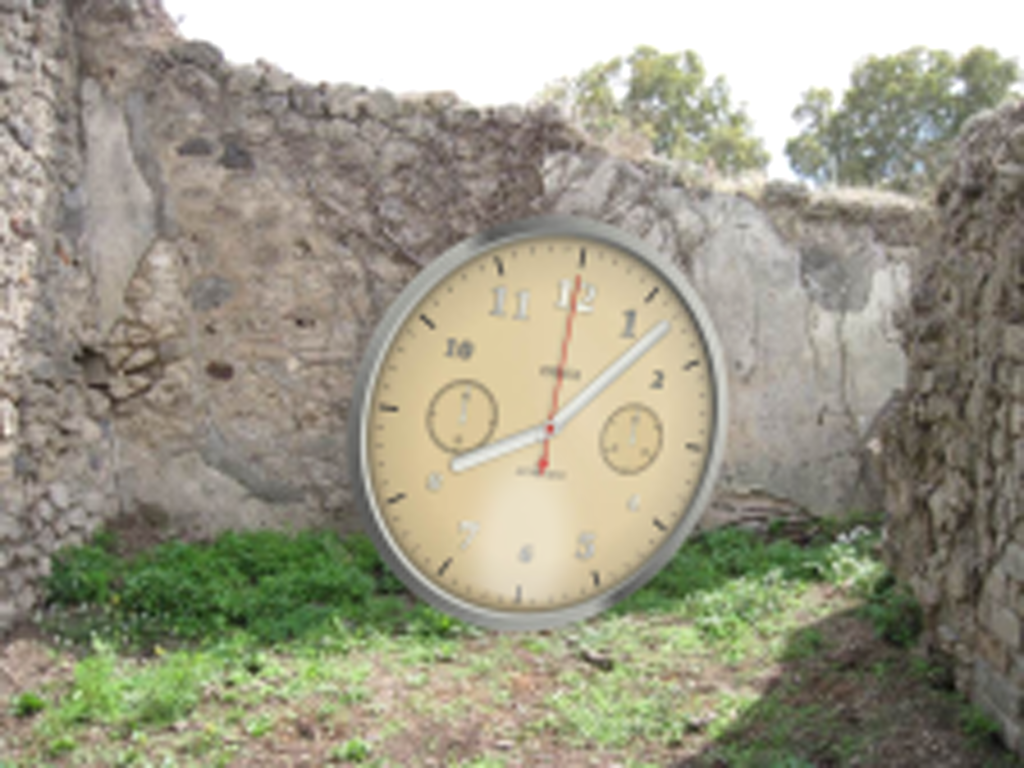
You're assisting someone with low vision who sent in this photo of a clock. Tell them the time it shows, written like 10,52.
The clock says 8,07
